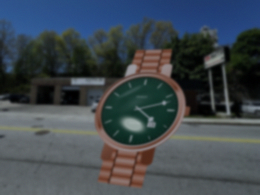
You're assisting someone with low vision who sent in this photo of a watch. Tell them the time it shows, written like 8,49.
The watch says 4,12
